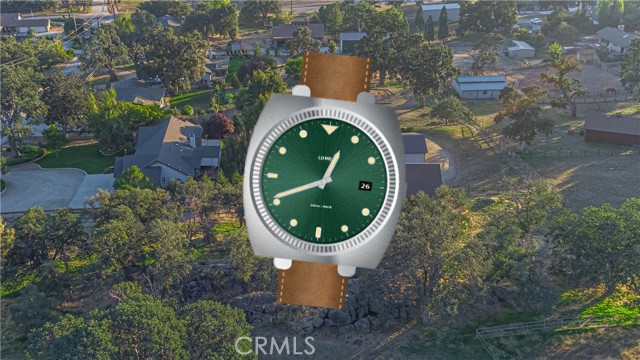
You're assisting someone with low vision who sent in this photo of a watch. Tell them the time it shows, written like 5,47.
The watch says 12,41
